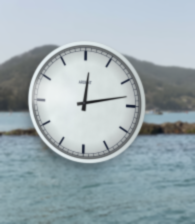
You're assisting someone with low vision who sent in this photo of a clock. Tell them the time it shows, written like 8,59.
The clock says 12,13
